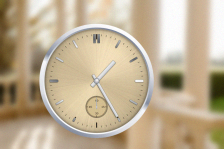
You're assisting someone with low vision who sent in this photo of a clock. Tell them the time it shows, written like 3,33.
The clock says 1,25
